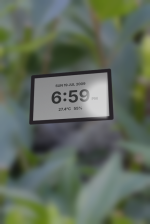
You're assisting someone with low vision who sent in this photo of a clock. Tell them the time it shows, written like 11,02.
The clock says 6,59
